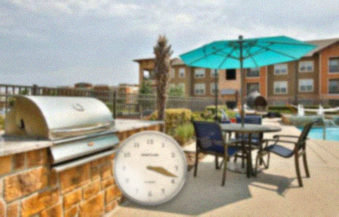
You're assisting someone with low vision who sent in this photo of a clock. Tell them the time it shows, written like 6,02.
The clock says 3,18
